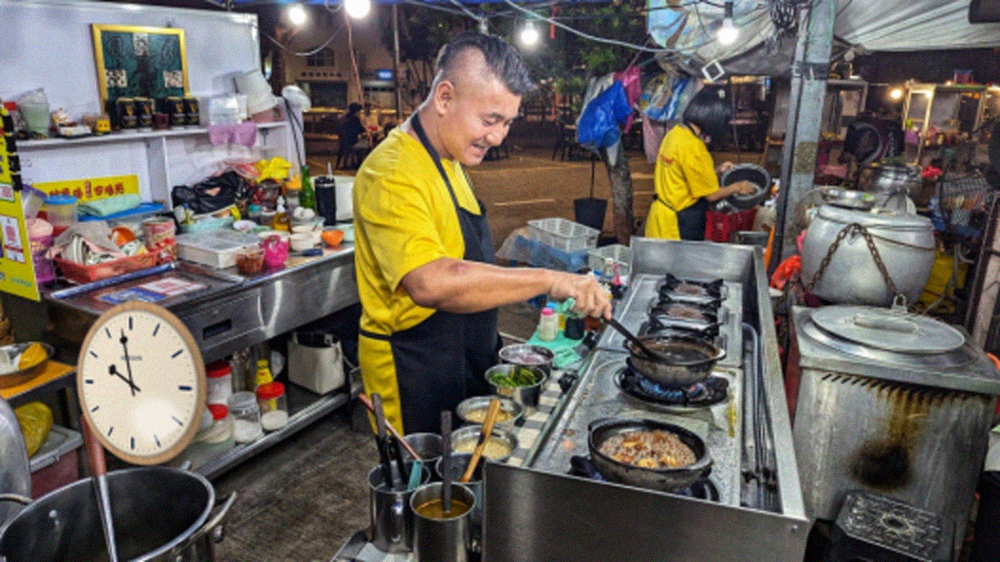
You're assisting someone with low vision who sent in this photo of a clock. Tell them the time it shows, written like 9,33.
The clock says 9,58
